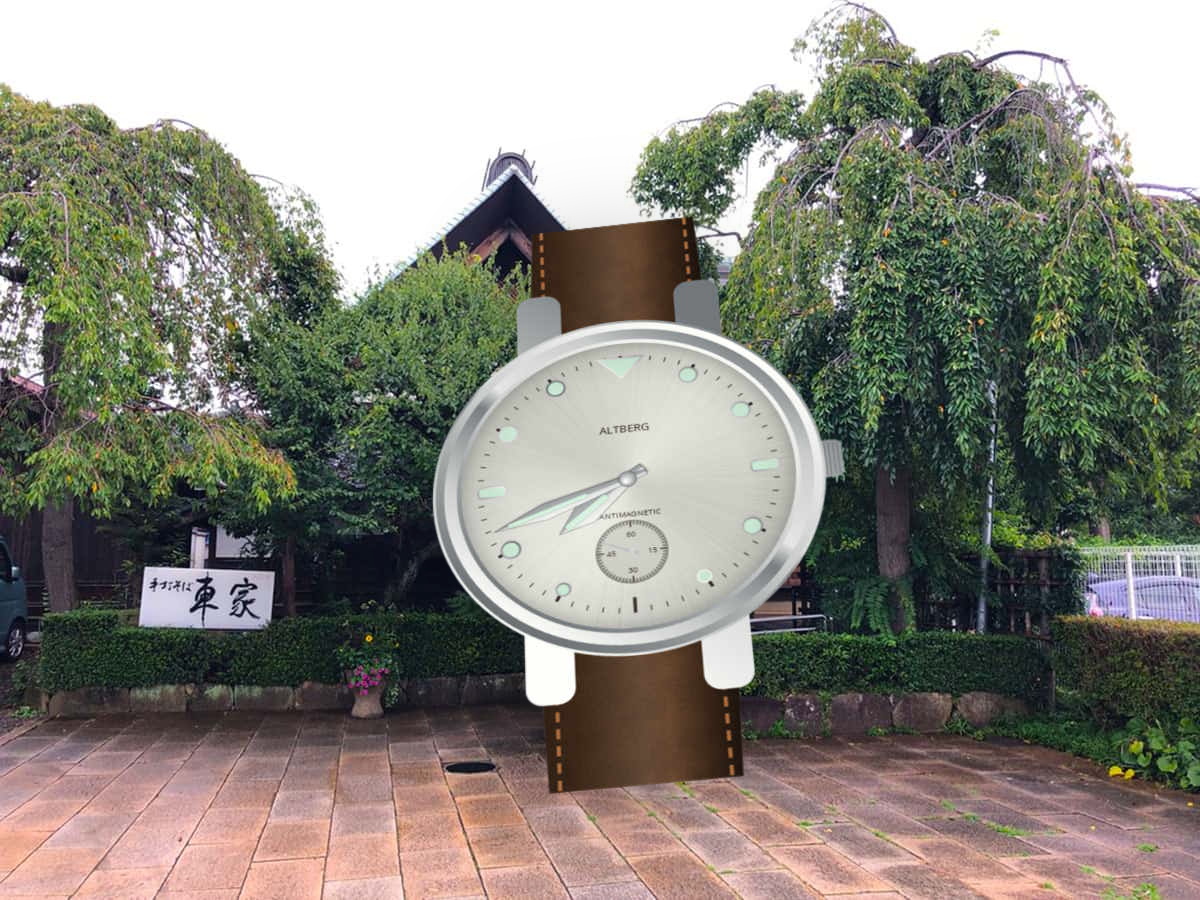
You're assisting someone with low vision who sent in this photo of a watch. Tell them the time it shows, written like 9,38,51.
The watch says 7,41,49
